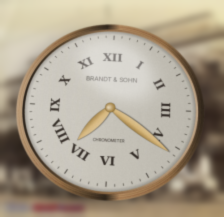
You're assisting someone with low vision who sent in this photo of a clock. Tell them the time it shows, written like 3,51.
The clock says 7,21
